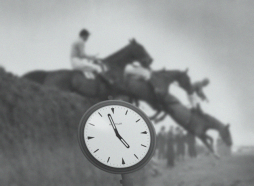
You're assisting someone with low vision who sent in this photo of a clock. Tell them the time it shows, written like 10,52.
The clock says 4,58
